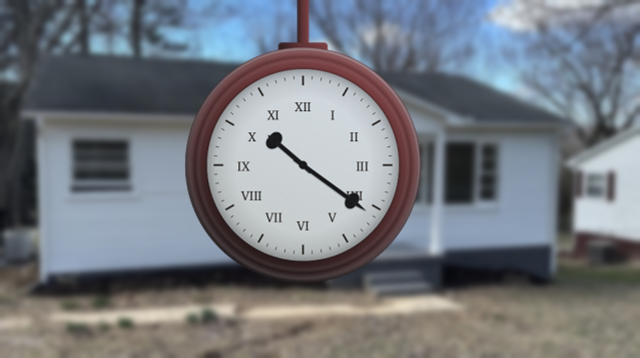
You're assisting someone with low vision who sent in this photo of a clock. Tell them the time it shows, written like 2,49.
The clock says 10,21
